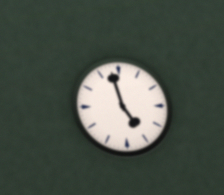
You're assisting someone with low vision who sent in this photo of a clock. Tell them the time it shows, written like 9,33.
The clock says 4,58
